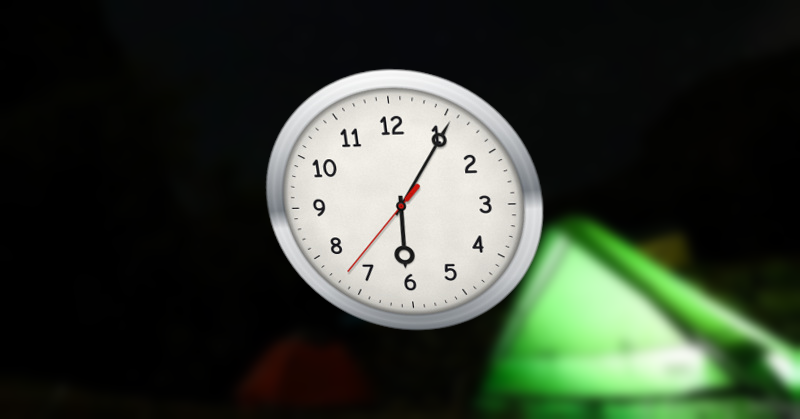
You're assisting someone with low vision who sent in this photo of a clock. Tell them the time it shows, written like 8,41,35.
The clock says 6,05,37
